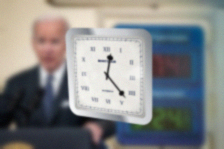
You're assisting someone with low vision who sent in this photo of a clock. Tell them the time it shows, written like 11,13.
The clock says 12,23
